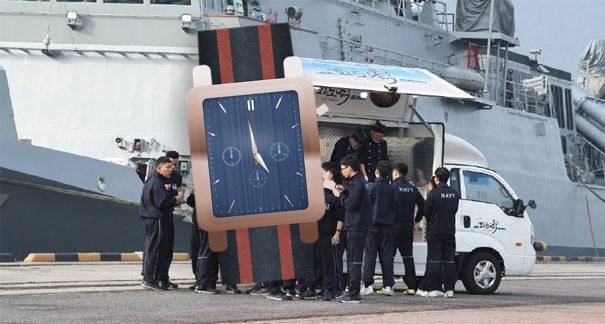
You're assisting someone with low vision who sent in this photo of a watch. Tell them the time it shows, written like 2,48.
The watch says 4,59
